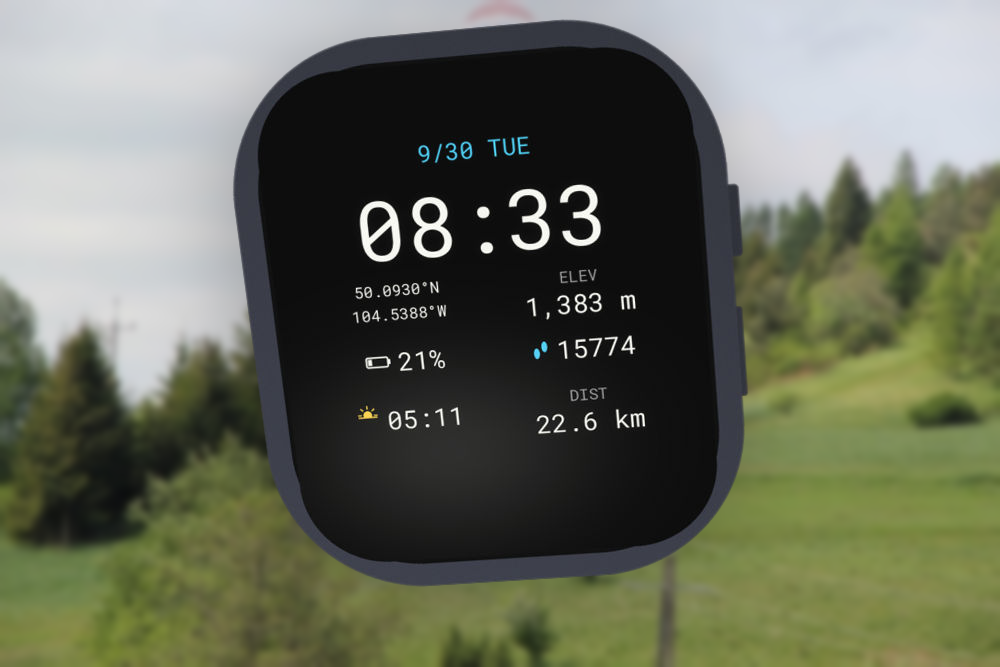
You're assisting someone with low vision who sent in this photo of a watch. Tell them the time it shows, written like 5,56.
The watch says 8,33
